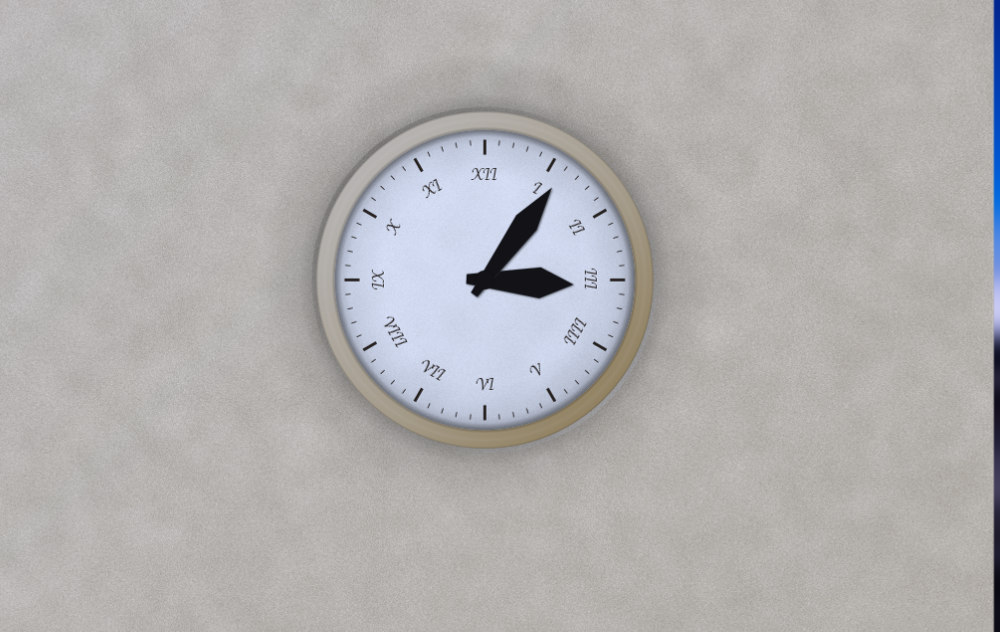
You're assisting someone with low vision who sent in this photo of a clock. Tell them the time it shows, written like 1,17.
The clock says 3,06
